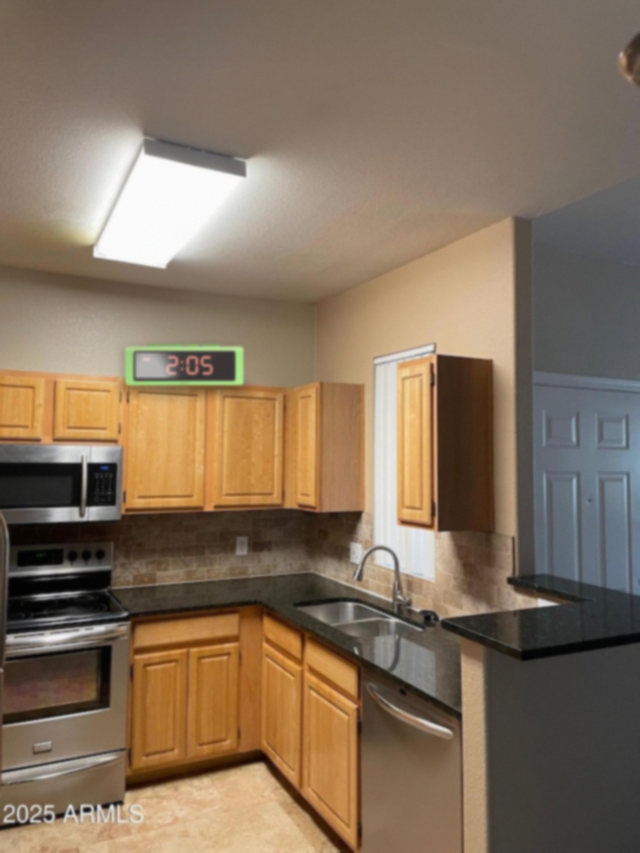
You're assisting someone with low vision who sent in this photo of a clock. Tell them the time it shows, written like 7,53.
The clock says 2,05
